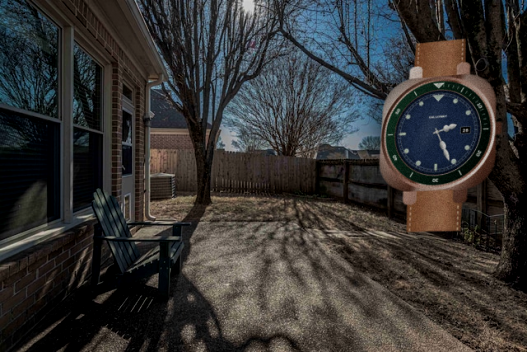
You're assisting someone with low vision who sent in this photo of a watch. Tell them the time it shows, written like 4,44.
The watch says 2,26
